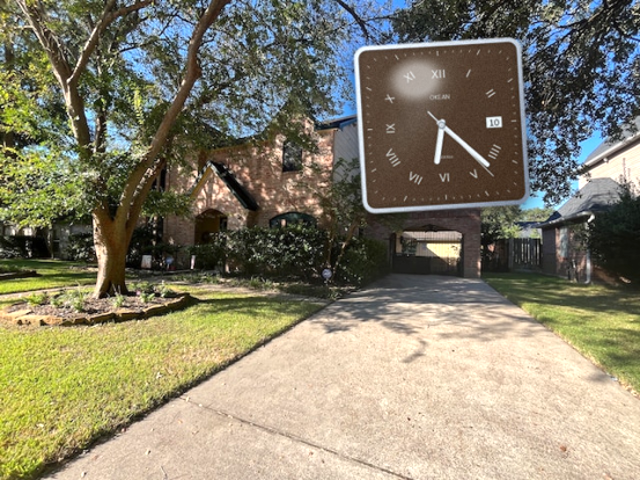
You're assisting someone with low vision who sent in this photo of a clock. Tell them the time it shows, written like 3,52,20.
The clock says 6,22,23
